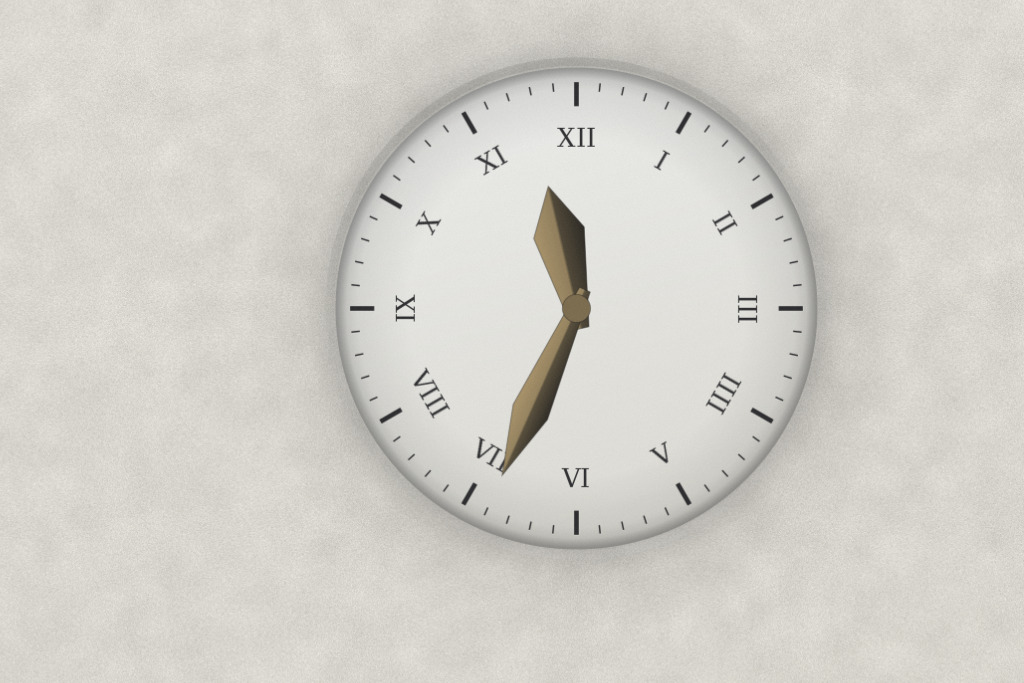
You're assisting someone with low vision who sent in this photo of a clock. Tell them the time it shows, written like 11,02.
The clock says 11,34
